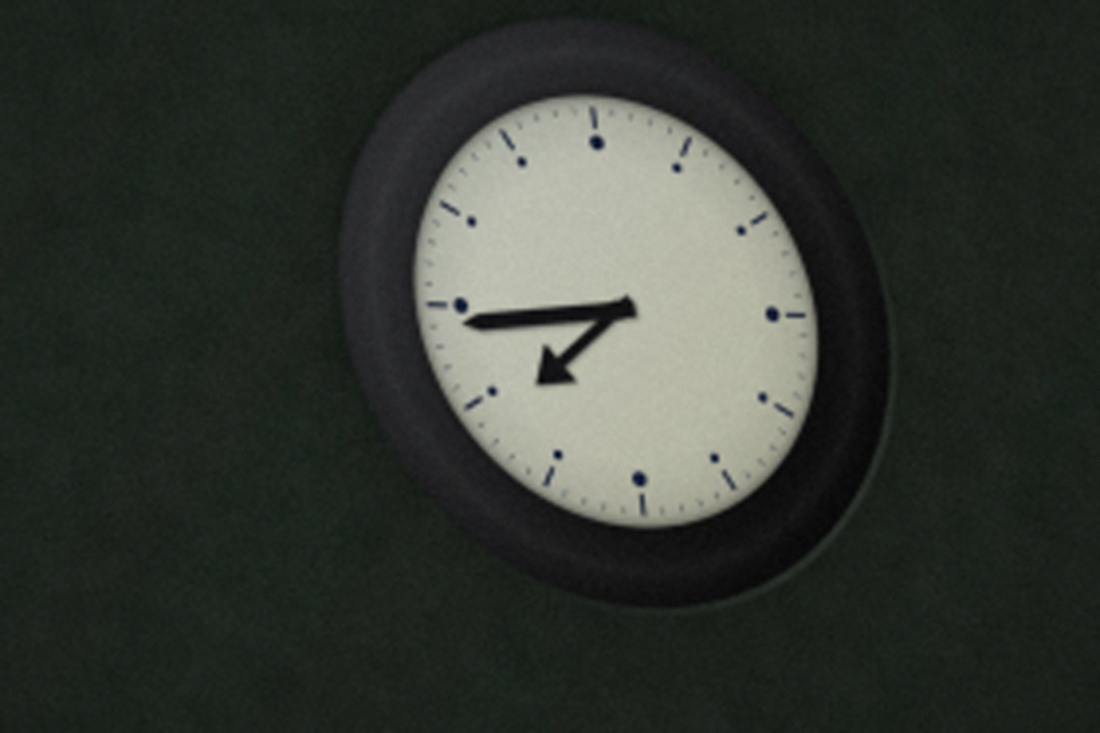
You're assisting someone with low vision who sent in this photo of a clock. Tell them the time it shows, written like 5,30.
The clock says 7,44
